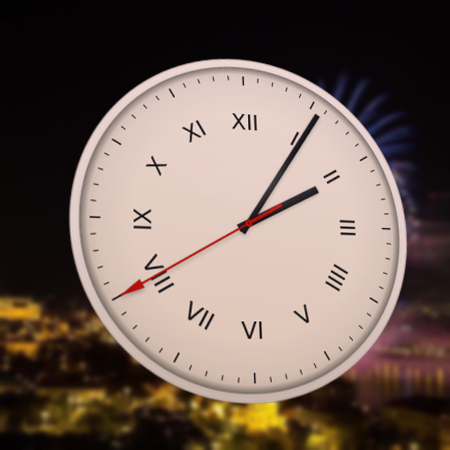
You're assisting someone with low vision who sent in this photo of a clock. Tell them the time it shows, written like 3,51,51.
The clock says 2,05,40
